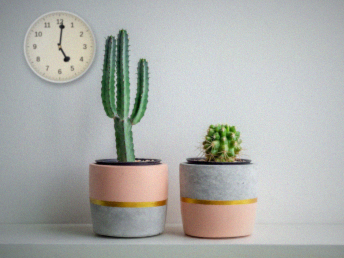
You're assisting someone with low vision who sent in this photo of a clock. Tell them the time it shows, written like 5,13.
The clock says 5,01
